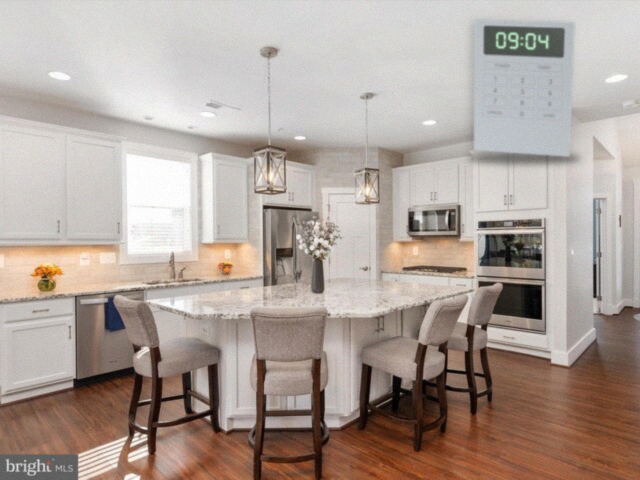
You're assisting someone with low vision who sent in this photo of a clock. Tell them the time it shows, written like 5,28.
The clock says 9,04
